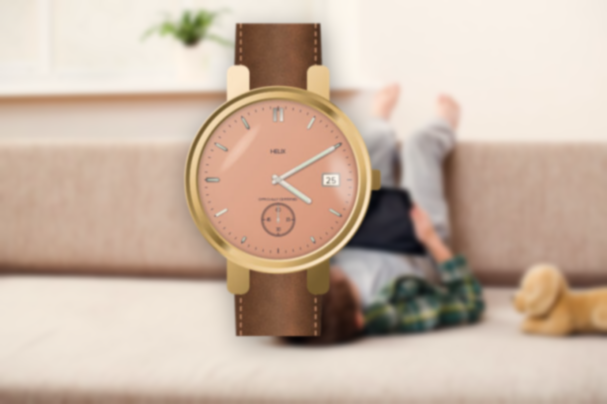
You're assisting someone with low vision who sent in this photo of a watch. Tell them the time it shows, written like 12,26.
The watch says 4,10
